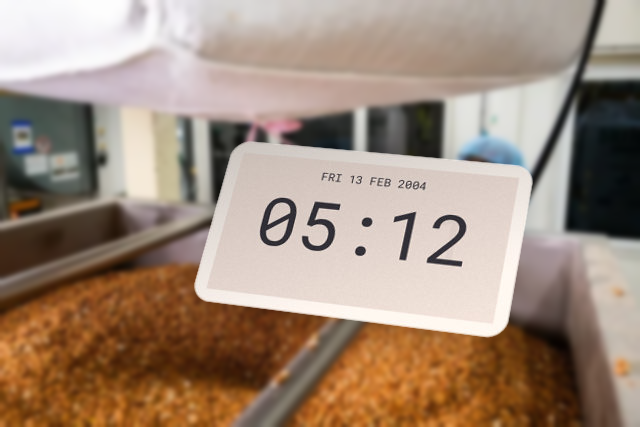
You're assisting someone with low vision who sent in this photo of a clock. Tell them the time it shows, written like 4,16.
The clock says 5,12
